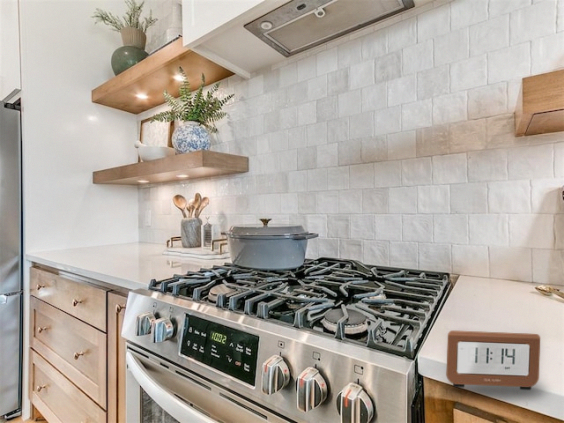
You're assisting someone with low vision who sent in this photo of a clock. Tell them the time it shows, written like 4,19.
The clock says 11,14
